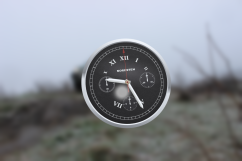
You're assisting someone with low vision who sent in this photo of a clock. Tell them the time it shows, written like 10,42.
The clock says 9,26
